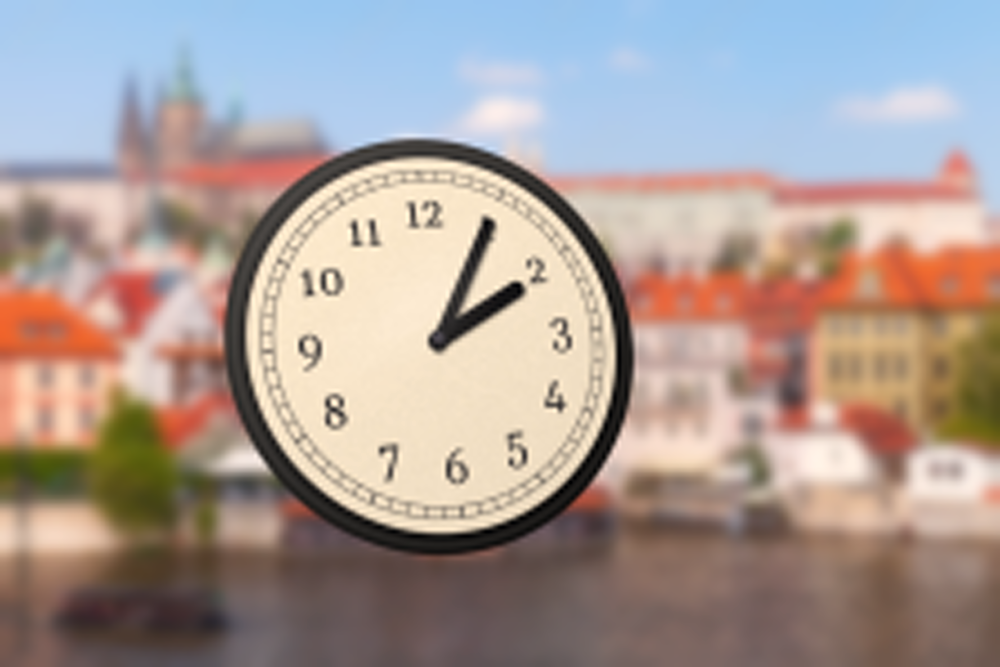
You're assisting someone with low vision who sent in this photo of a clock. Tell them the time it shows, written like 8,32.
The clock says 2,05
